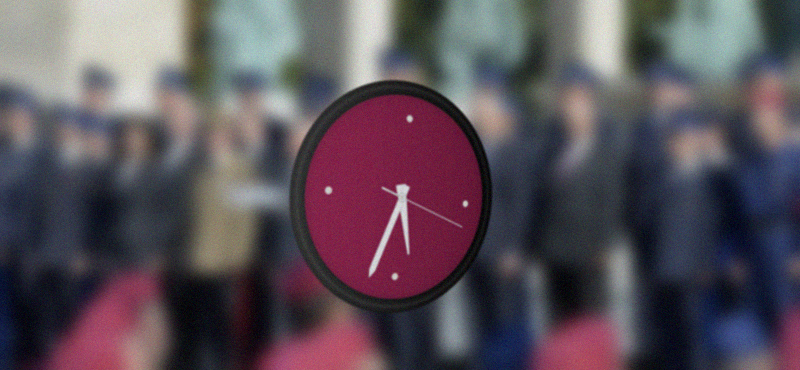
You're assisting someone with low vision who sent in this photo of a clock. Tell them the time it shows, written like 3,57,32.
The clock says 5,33,18
